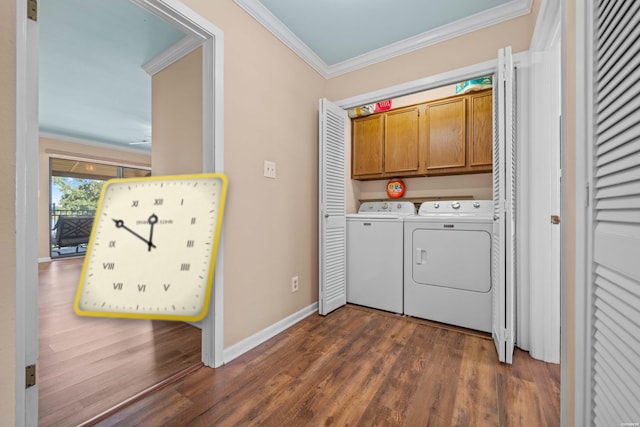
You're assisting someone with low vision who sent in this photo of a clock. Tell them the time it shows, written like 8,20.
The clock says 11,50
